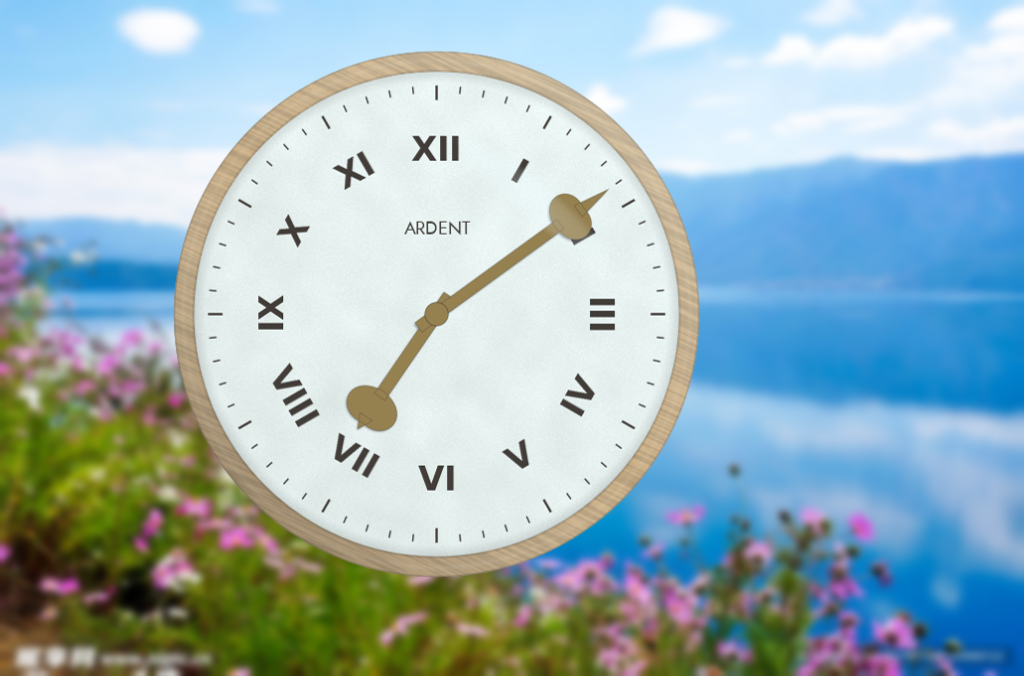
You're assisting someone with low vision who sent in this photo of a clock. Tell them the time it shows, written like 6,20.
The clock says 7,09
